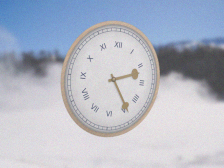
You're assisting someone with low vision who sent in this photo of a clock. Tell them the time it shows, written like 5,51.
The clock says 2,24
